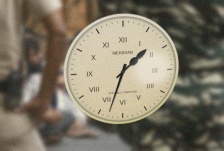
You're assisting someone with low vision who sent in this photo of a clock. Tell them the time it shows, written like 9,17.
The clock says 1,33
